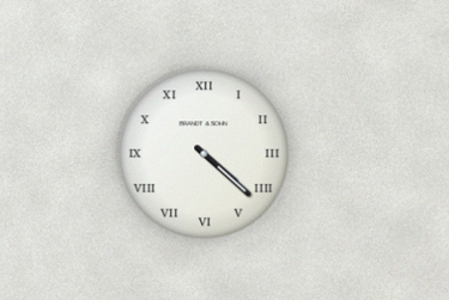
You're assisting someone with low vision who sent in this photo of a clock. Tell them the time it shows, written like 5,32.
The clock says 4,22
